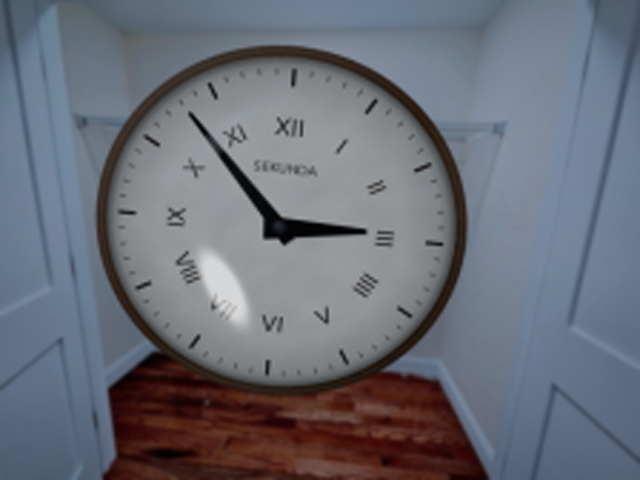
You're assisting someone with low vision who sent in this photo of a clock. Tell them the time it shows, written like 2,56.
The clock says 2,53
